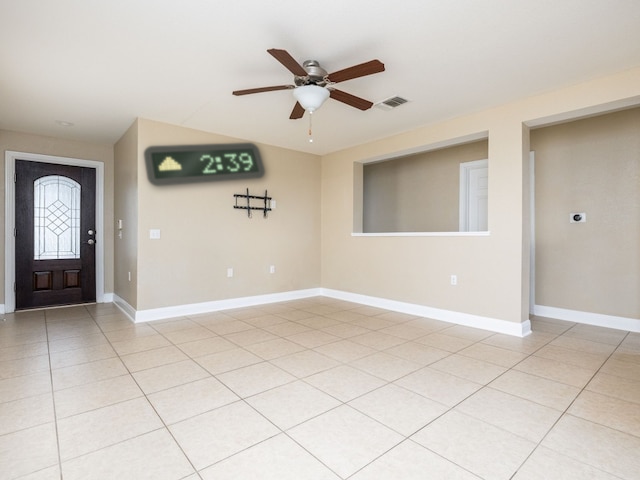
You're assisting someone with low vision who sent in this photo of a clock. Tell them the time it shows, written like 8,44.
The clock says 2,39
